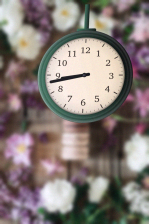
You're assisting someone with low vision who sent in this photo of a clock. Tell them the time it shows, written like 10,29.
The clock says 8,43
